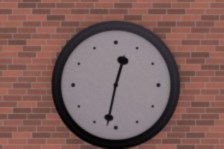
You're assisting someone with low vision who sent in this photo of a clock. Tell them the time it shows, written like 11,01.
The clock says 12,32
